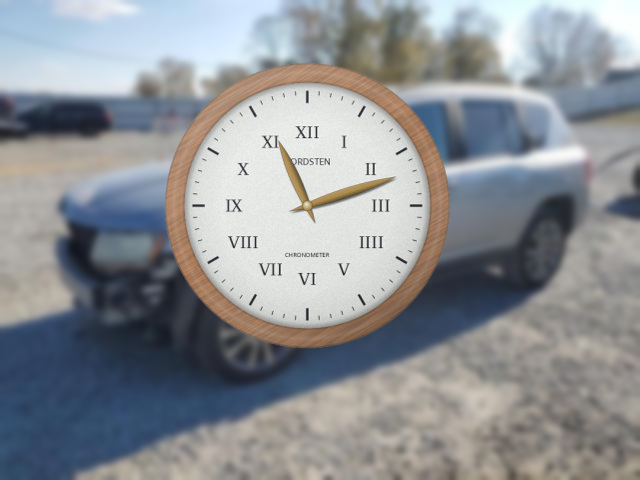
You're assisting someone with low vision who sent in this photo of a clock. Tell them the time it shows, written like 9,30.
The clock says 11,12
